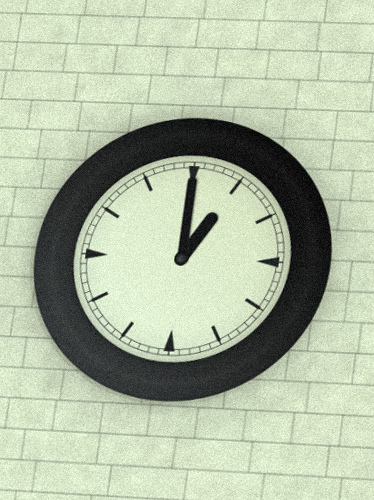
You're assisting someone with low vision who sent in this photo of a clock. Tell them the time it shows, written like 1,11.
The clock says 1,00
